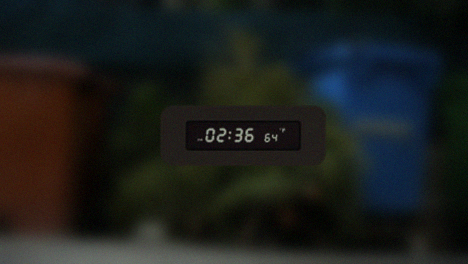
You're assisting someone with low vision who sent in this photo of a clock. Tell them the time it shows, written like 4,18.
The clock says 2,36
